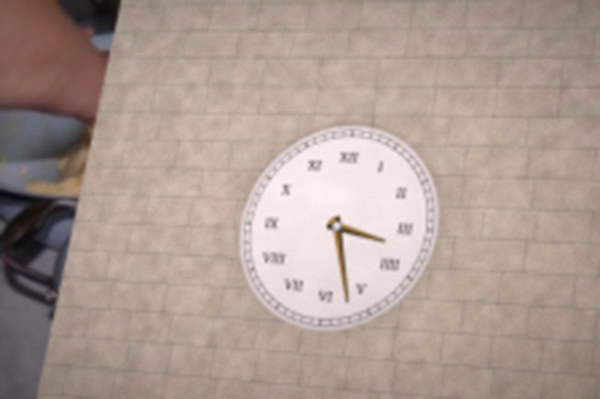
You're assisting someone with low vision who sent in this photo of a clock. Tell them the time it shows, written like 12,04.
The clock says 3,27
